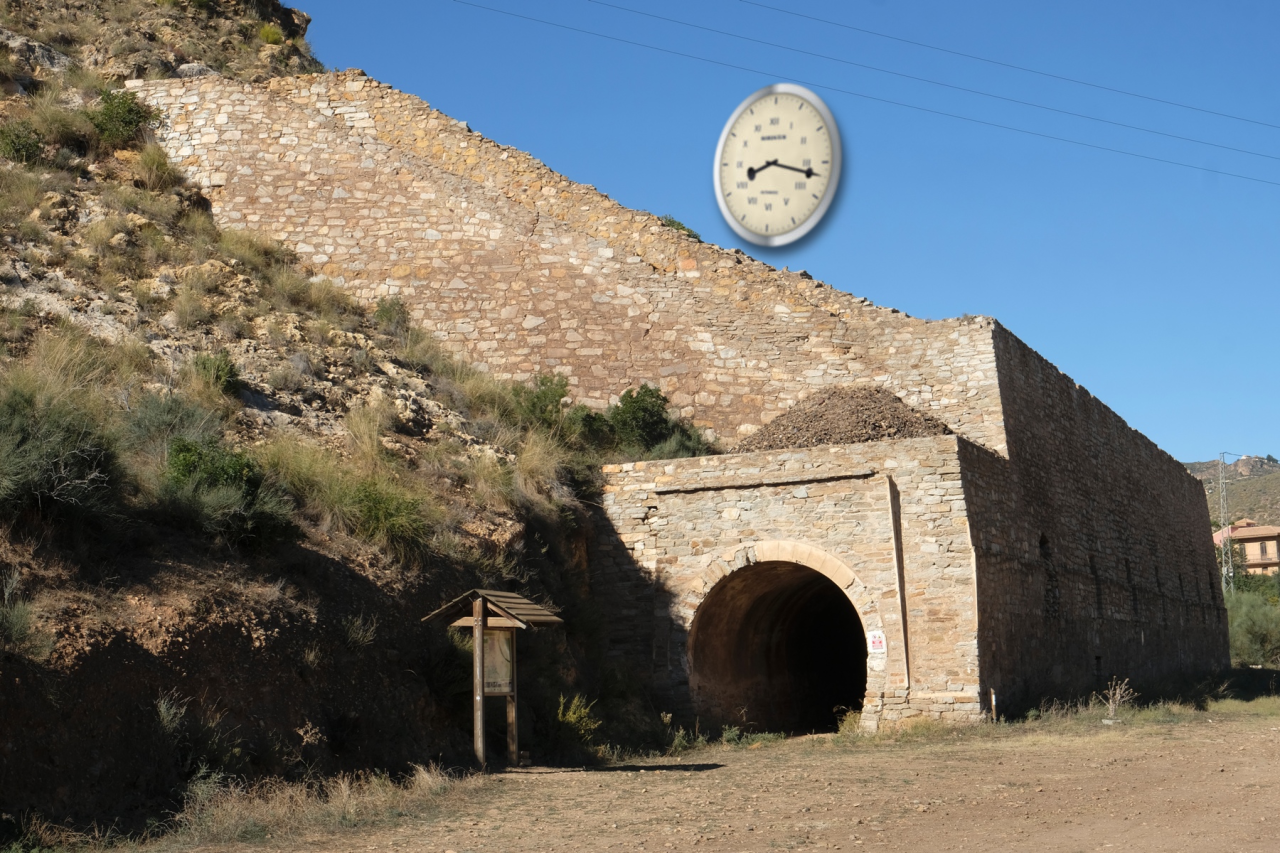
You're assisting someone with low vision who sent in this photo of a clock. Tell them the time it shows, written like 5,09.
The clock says 8,17
